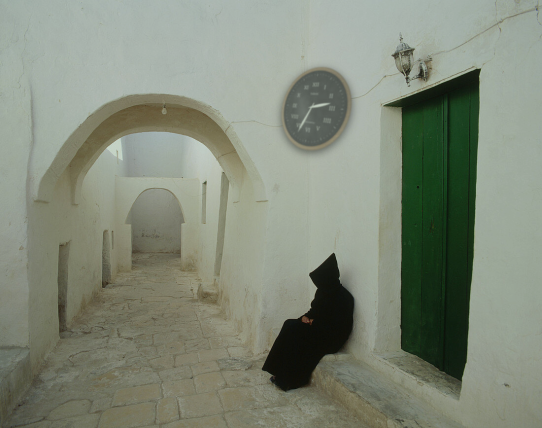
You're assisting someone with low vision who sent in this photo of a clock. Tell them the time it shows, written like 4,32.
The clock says 2,34
